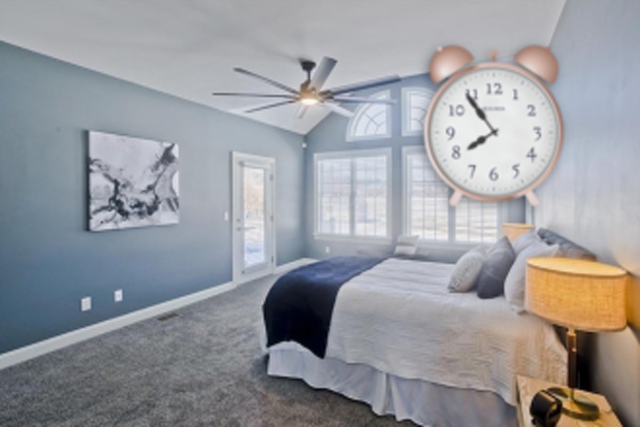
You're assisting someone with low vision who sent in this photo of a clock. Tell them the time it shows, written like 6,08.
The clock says 7,54
